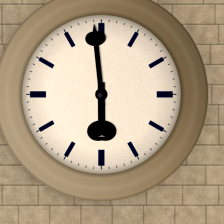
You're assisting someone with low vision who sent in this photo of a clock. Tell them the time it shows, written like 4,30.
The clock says 5,59
